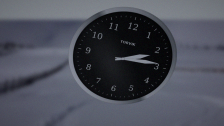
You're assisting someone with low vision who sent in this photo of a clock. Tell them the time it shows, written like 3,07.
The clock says 2,14
